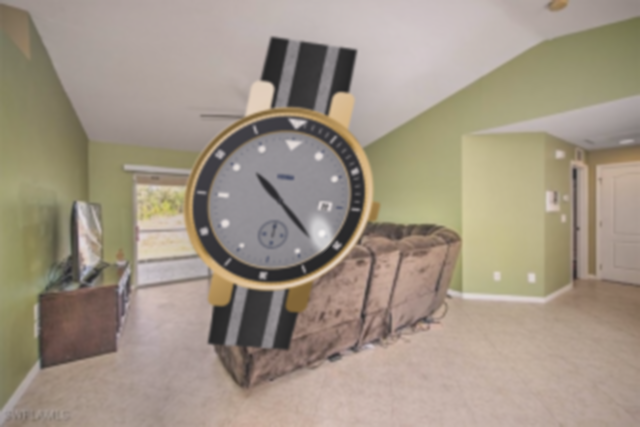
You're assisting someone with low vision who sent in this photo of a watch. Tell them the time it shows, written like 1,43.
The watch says 10,22
